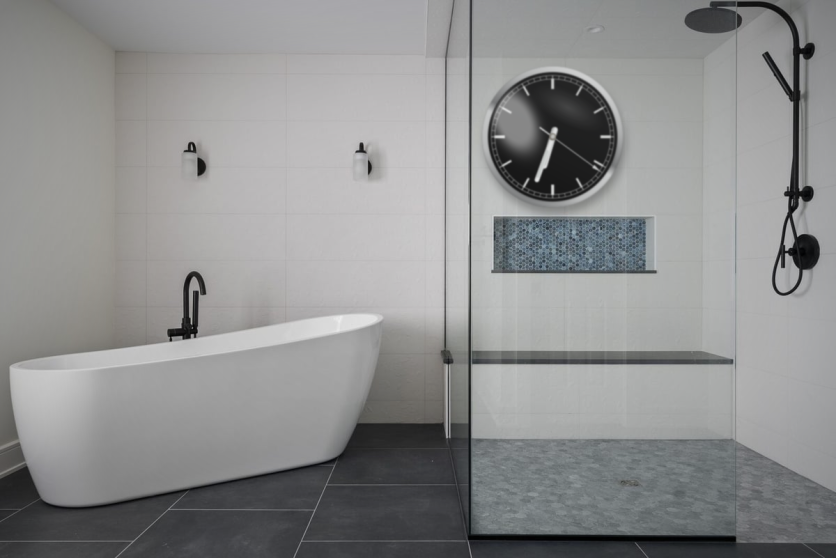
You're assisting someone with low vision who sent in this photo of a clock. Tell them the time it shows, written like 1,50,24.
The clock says 6,33,21
